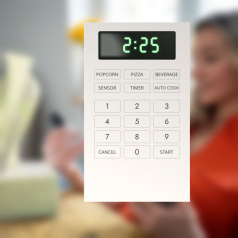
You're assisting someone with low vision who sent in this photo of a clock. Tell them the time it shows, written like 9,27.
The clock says 2,25
